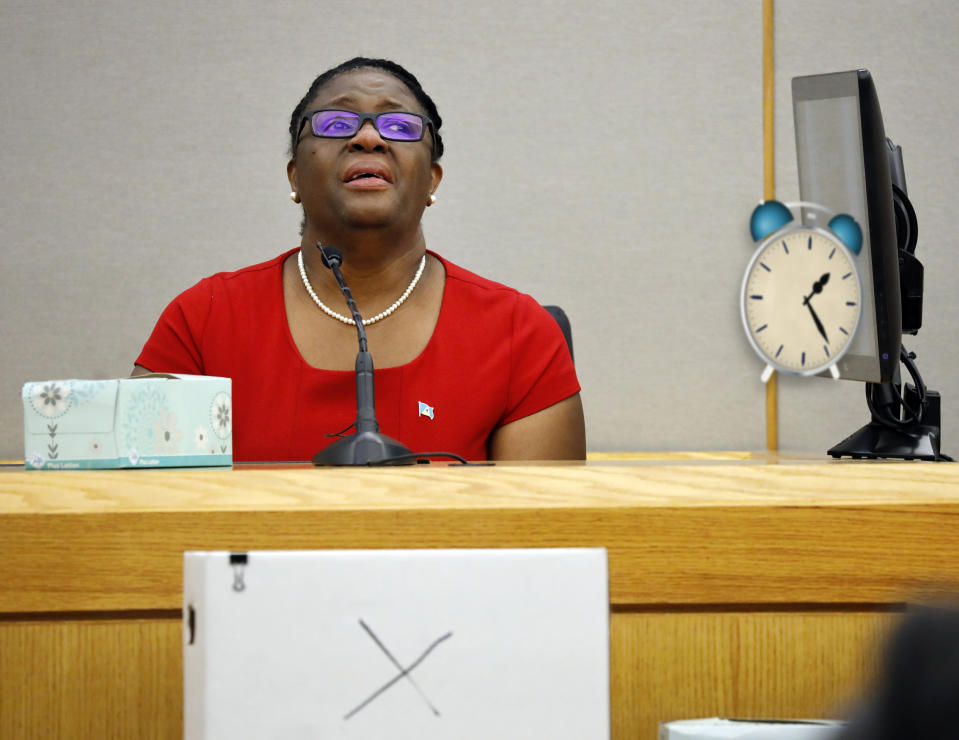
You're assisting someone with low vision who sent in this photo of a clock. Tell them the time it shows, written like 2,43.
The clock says 1,24
